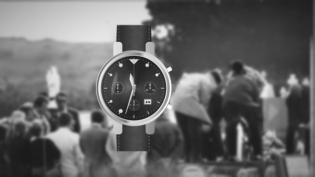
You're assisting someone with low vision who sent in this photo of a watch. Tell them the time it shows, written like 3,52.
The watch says 11,33
